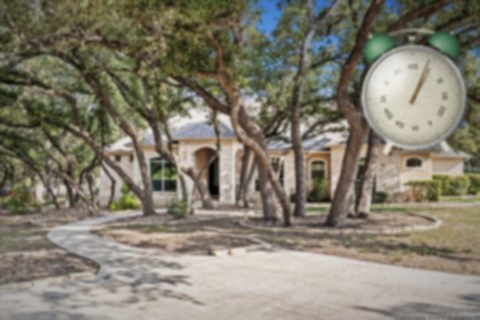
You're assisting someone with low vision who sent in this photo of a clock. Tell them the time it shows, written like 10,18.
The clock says 1,04
